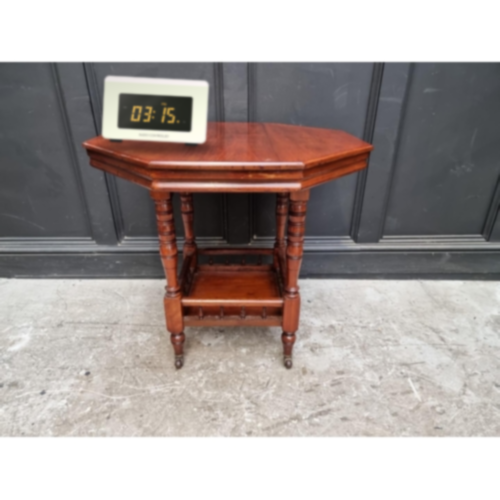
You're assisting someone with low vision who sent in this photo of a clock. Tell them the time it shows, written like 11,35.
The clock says 3,15
